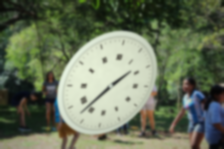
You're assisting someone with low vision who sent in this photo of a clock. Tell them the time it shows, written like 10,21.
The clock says 1,37
